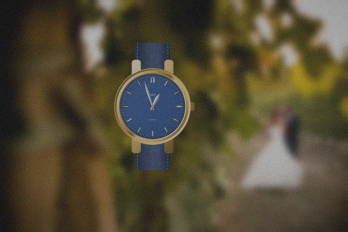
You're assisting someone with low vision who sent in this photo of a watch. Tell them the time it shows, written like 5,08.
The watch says 12,57
